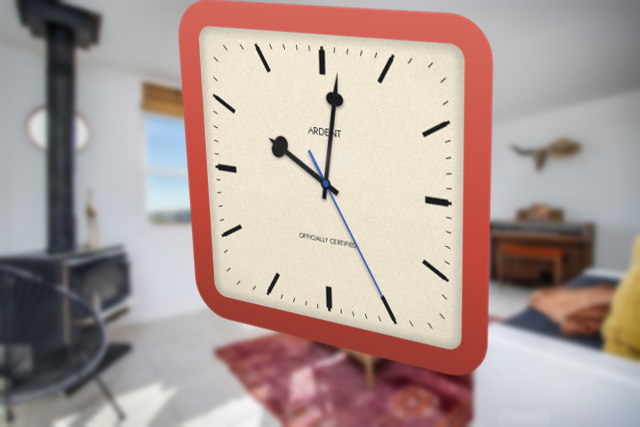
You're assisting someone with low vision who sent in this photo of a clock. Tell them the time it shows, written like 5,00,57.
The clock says 10,01,25
